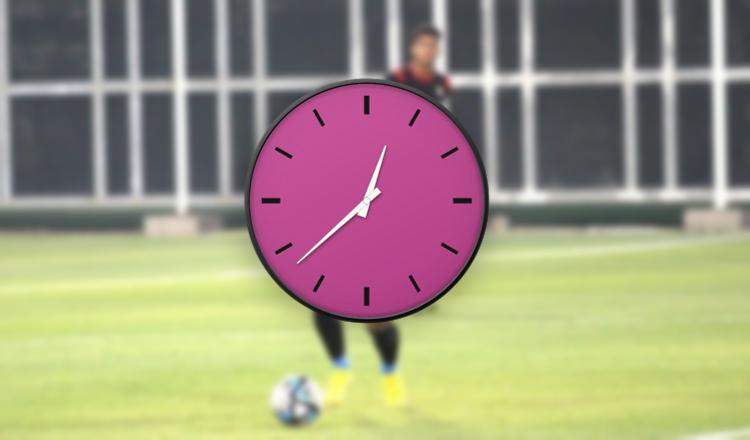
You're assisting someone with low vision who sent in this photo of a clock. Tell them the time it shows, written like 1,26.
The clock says 12,38
